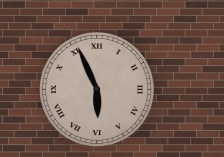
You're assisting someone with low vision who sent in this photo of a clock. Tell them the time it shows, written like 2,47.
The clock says 5,56
